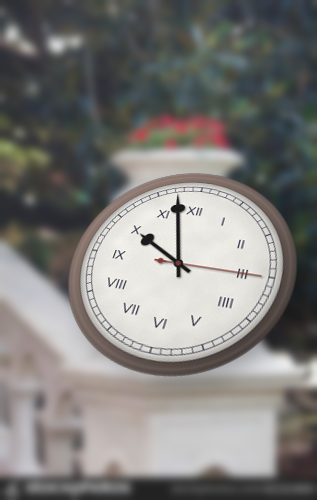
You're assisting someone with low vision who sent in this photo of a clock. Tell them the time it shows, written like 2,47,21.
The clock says 9,57,15
